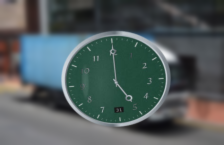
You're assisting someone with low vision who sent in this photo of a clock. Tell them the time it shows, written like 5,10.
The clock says 5,00
